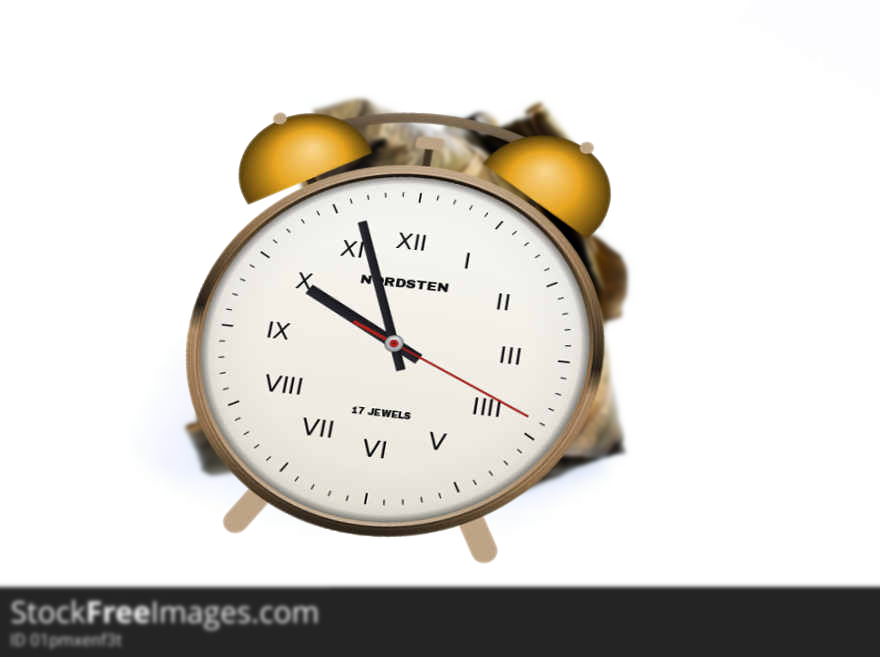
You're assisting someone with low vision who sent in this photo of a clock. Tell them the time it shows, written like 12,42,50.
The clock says 9,56,19
